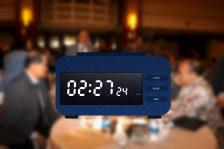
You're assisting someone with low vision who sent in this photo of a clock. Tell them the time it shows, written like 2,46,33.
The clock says 2,27,24
